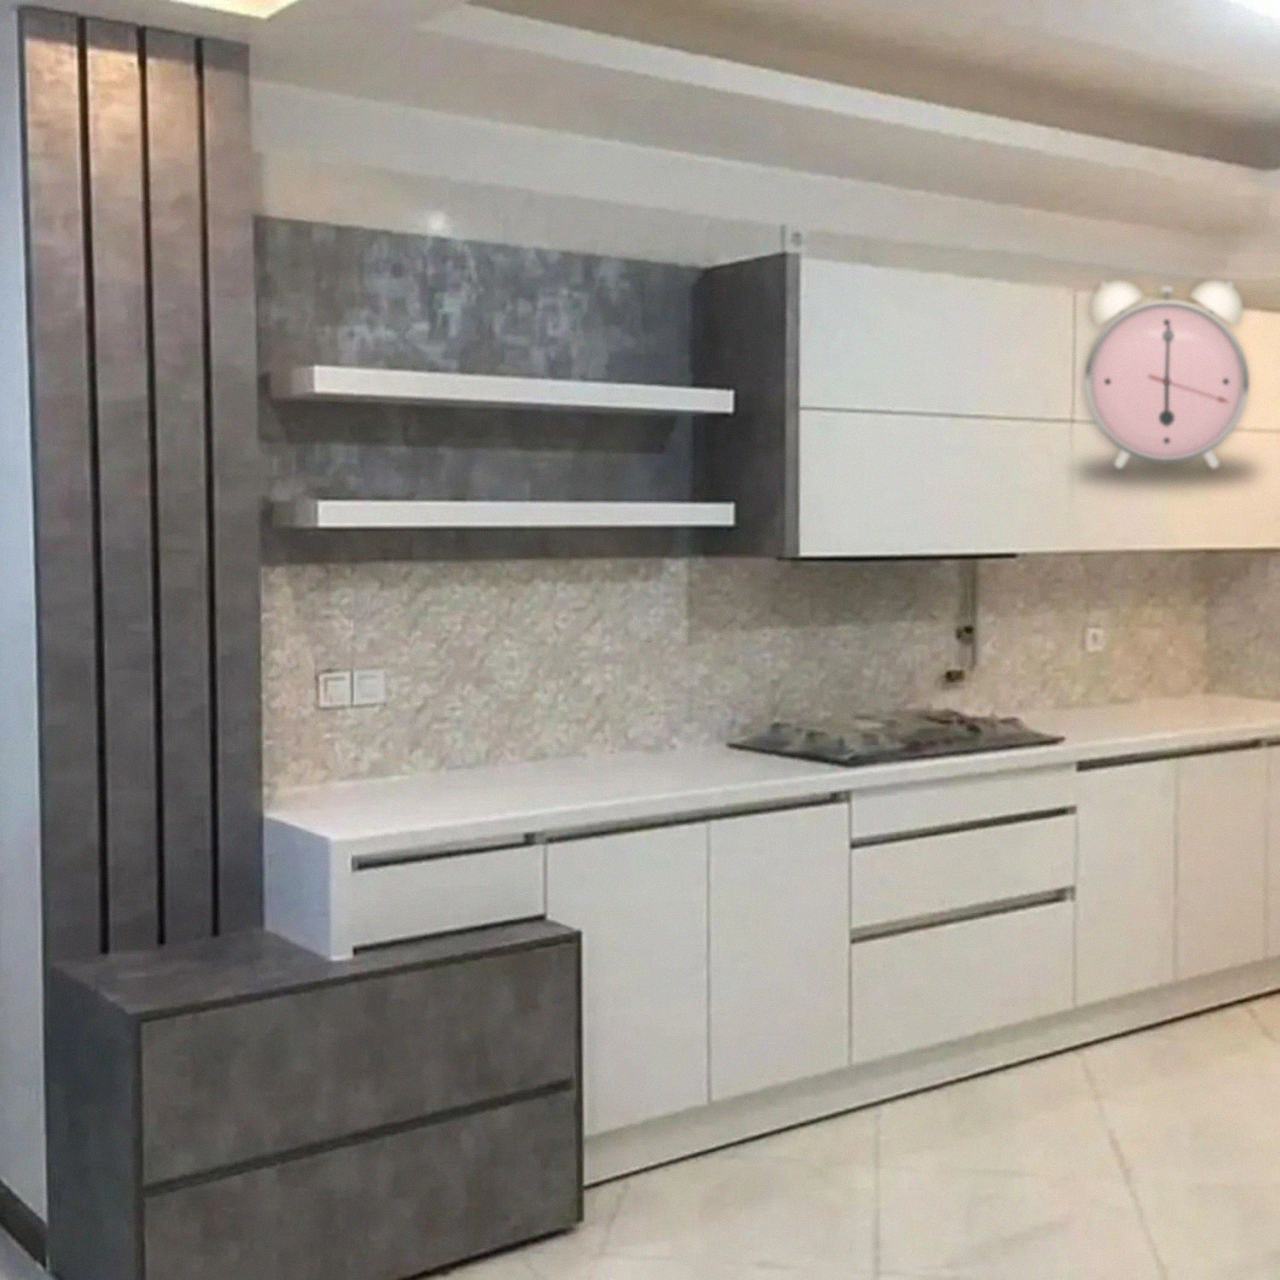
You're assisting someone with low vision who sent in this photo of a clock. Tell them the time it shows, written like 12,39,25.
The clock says 6,00,18
